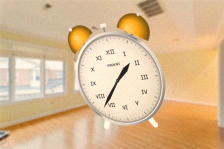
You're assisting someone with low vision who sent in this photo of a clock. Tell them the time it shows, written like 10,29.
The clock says 1,37
